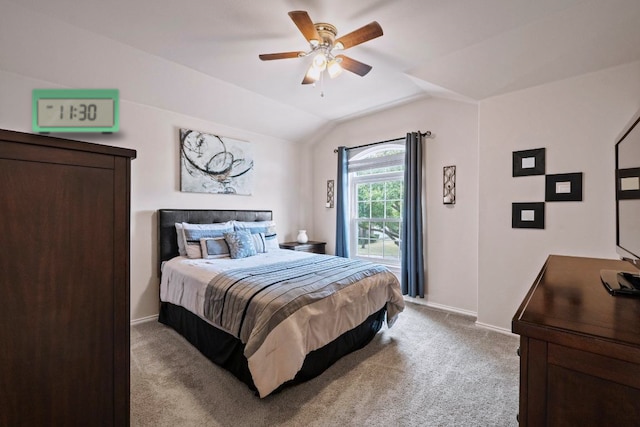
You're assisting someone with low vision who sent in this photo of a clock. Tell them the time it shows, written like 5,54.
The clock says 11,30
